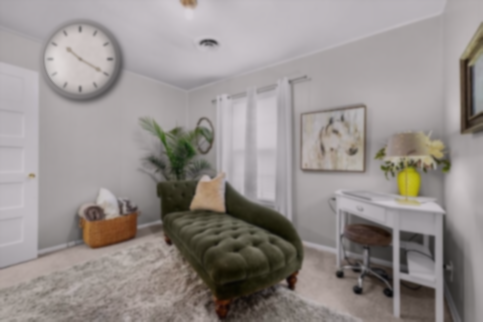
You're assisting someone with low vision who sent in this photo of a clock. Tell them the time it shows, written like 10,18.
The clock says 10,20
